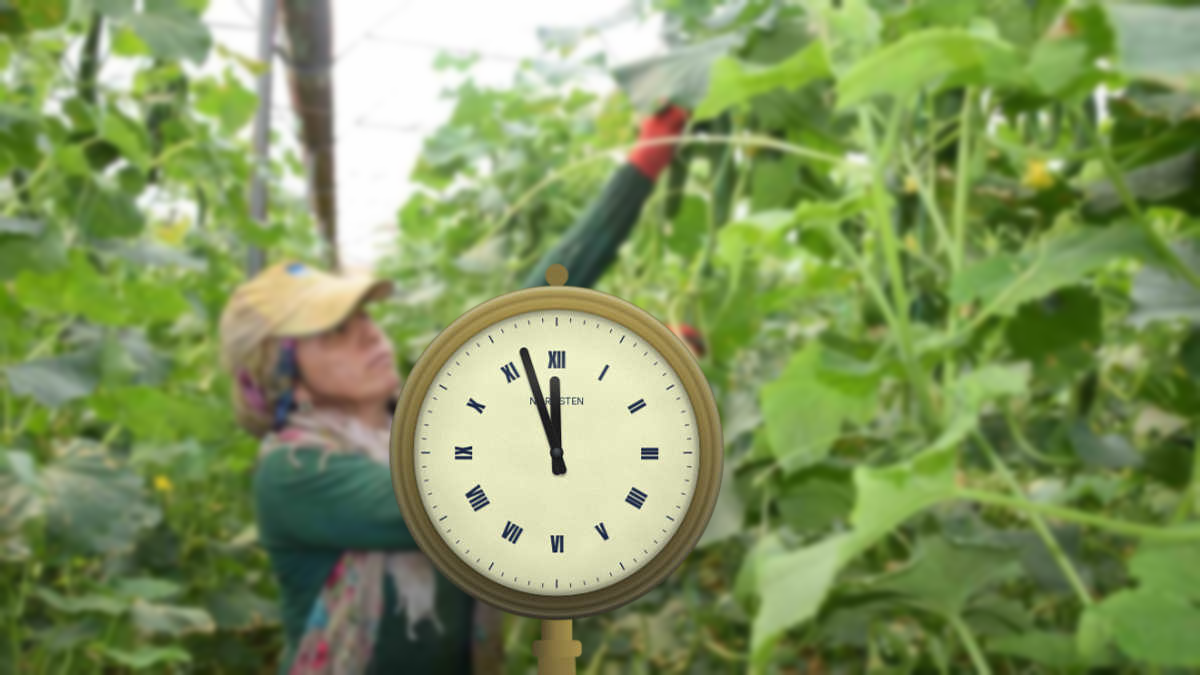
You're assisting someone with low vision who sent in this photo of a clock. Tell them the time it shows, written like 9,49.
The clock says 11,57
